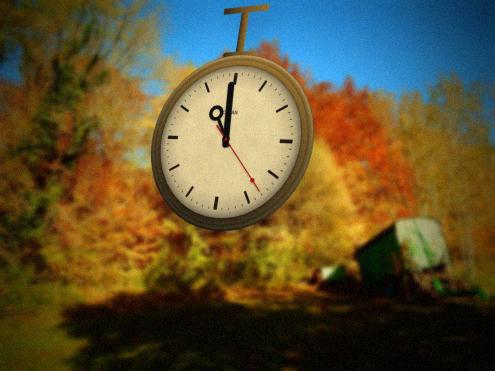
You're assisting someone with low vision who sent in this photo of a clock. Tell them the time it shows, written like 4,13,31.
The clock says 10,59,23
